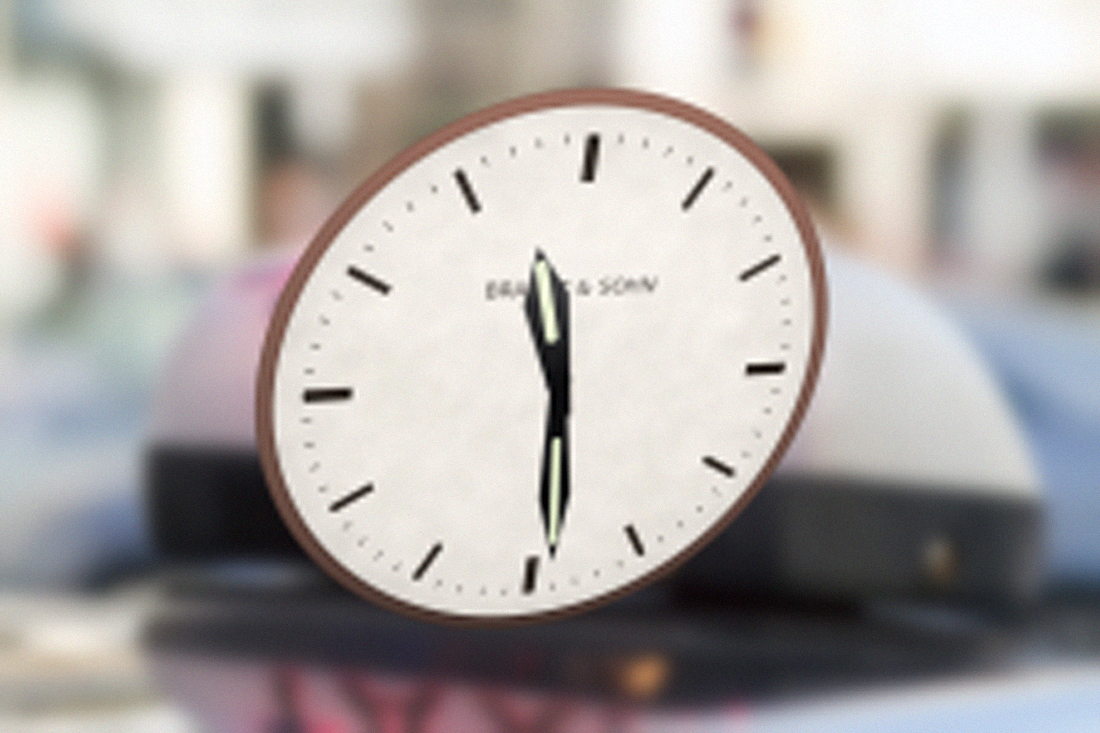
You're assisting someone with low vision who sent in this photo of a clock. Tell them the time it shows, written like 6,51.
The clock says 11,29
